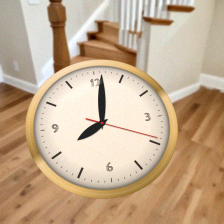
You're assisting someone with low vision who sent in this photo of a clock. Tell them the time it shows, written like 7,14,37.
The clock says 8,01,19
